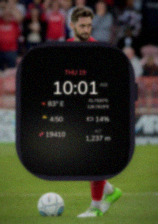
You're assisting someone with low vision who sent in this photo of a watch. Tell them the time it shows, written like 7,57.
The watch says 10,01
